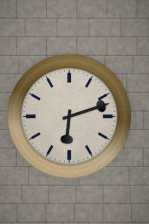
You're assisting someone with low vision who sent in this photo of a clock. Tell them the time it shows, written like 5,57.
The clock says 6,12
